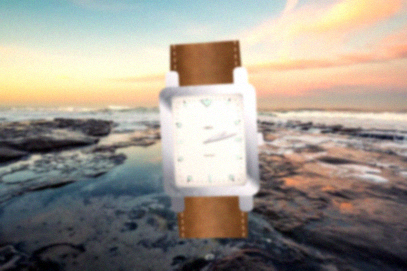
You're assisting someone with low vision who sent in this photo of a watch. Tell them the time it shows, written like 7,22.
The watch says 2,13
